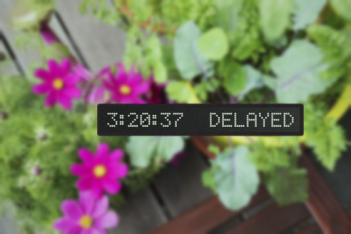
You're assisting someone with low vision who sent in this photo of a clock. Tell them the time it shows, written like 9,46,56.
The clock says 3,20,37
